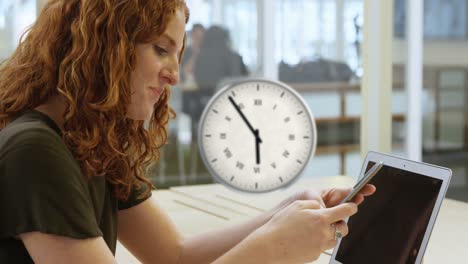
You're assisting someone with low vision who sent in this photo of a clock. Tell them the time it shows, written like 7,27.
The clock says 5,54
